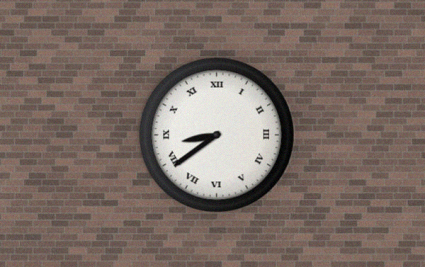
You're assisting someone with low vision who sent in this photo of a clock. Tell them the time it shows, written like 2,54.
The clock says 8,39
